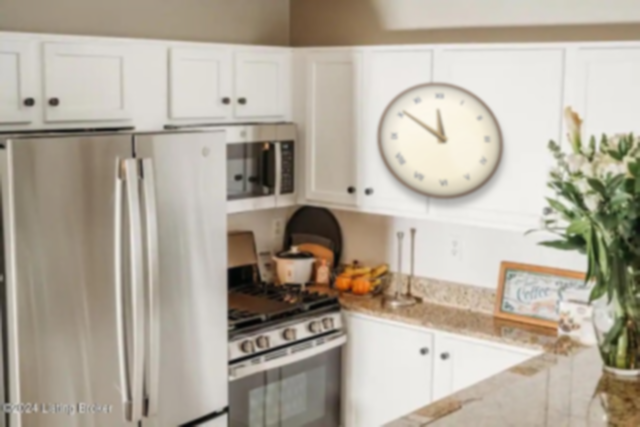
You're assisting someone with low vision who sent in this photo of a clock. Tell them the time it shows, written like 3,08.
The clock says 11,51
